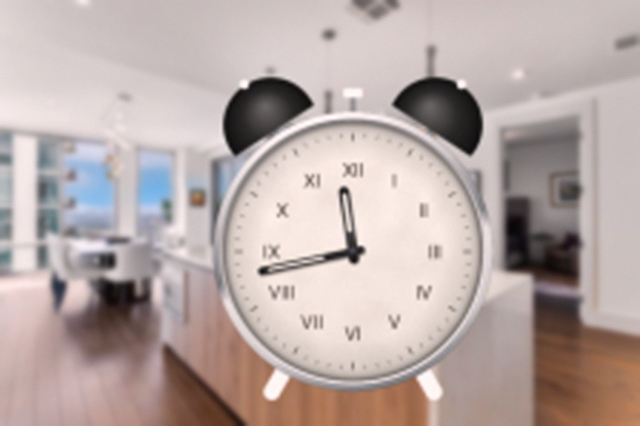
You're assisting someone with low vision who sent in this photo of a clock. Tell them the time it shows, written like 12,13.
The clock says 11,43
